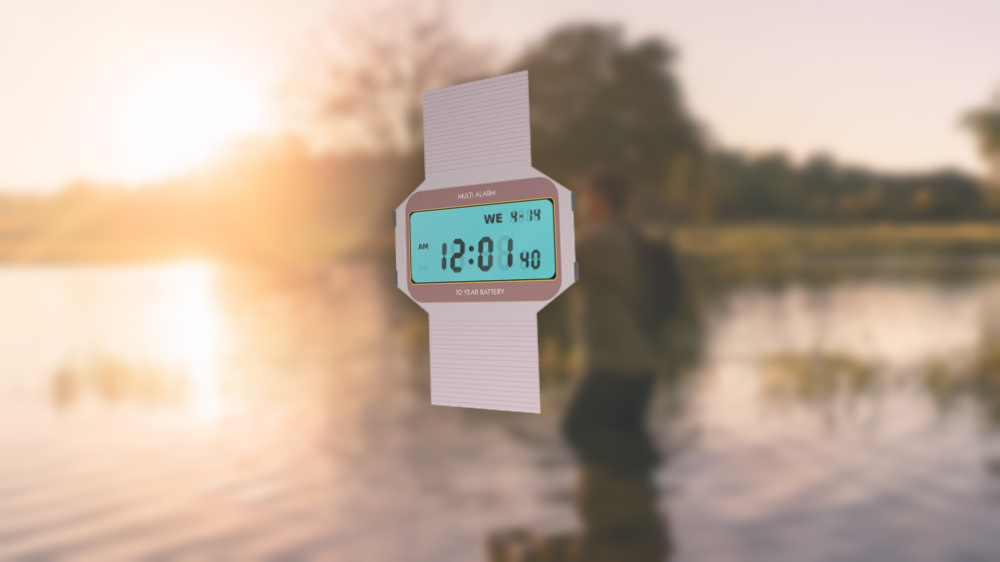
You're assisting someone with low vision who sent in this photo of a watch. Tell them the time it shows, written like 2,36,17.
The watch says 12,01,40
